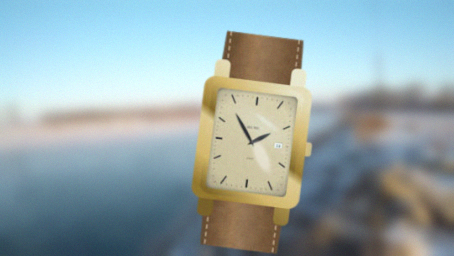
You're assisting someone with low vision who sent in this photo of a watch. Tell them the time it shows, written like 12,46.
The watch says 1,54
